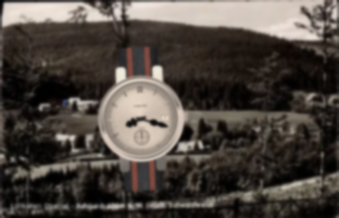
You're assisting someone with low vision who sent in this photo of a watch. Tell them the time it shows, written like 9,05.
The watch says 8,18
